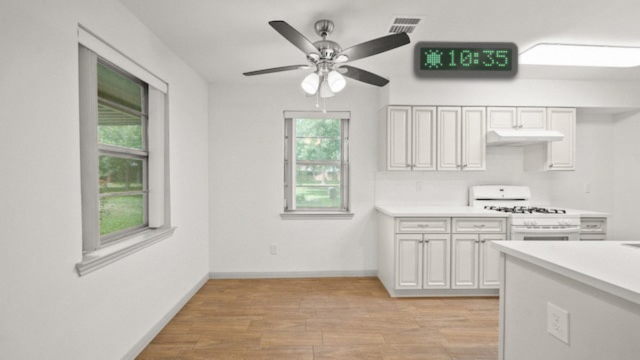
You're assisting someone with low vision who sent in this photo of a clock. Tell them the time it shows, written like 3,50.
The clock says 10,35
